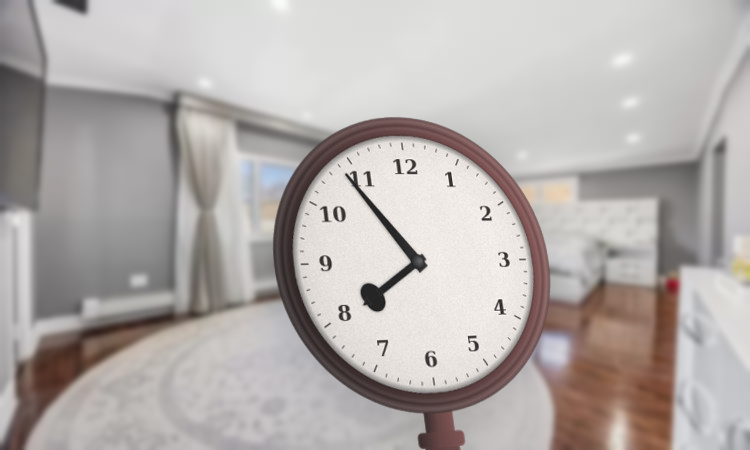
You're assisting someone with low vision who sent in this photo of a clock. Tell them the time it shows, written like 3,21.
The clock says 7,54
